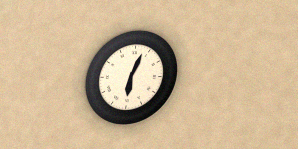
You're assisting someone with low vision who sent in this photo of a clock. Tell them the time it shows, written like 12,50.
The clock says 6,03
